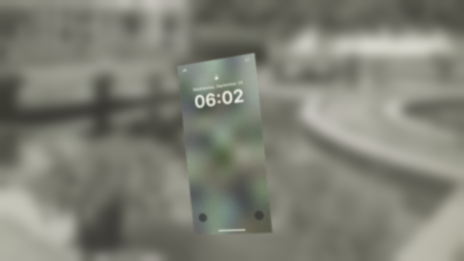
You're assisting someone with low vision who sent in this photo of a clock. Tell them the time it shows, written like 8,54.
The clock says 6,02
